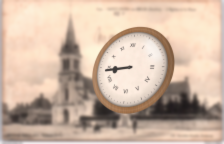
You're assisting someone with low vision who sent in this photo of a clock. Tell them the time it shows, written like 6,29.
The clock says 8,44
